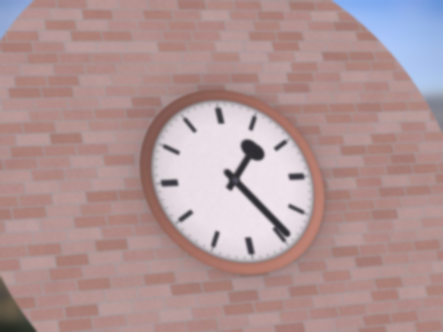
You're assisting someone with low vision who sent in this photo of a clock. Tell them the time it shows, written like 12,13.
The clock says 1,24
